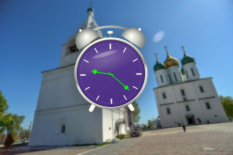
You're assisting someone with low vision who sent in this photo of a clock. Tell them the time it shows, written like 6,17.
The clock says 9,22
